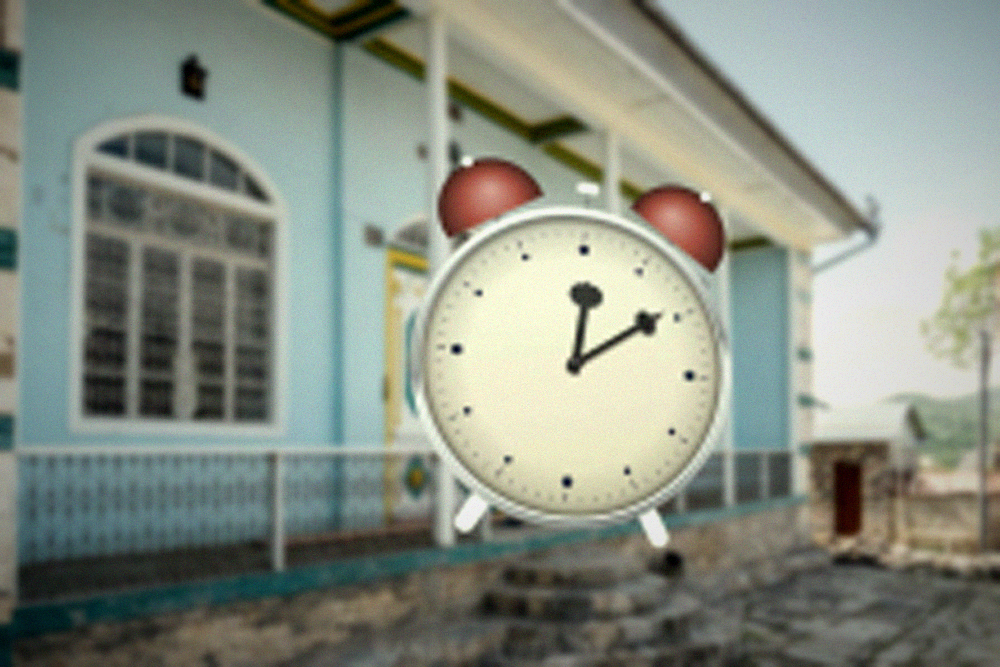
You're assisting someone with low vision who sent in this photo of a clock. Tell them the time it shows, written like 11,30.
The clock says 12,09
